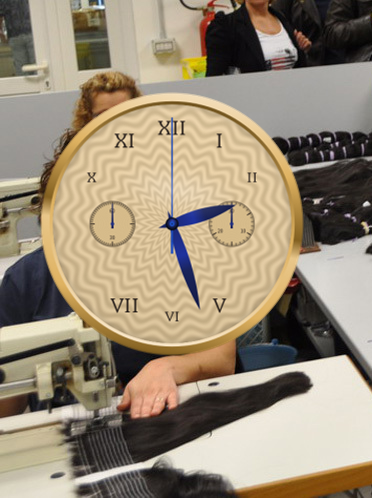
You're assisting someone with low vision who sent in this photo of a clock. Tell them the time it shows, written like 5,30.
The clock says 2,27
